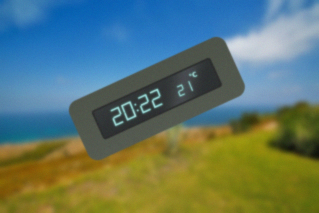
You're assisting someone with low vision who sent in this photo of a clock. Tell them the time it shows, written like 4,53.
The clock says 20,22
